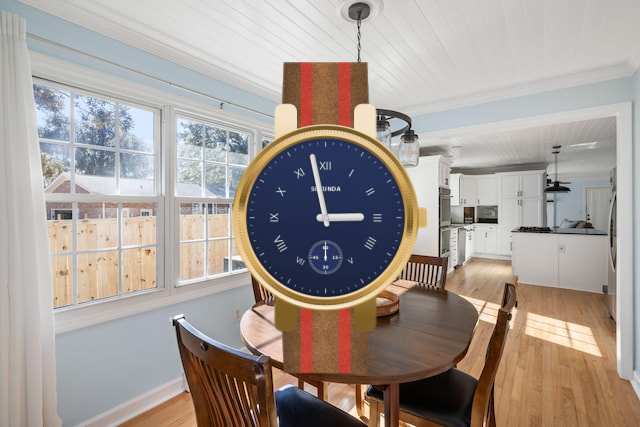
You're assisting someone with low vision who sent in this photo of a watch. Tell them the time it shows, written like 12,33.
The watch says 2,58
